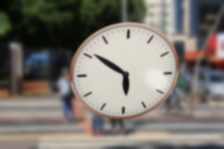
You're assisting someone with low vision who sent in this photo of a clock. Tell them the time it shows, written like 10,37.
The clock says 5,51
